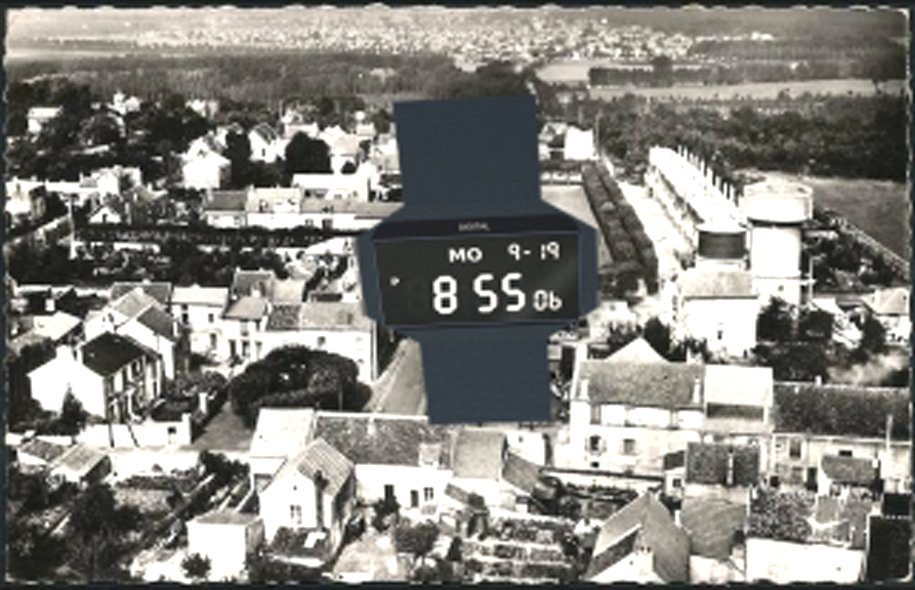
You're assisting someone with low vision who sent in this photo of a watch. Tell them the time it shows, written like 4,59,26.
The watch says 8,55,06
